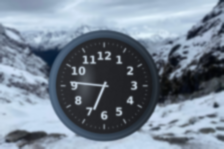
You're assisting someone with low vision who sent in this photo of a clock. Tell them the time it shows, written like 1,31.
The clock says 6,46
